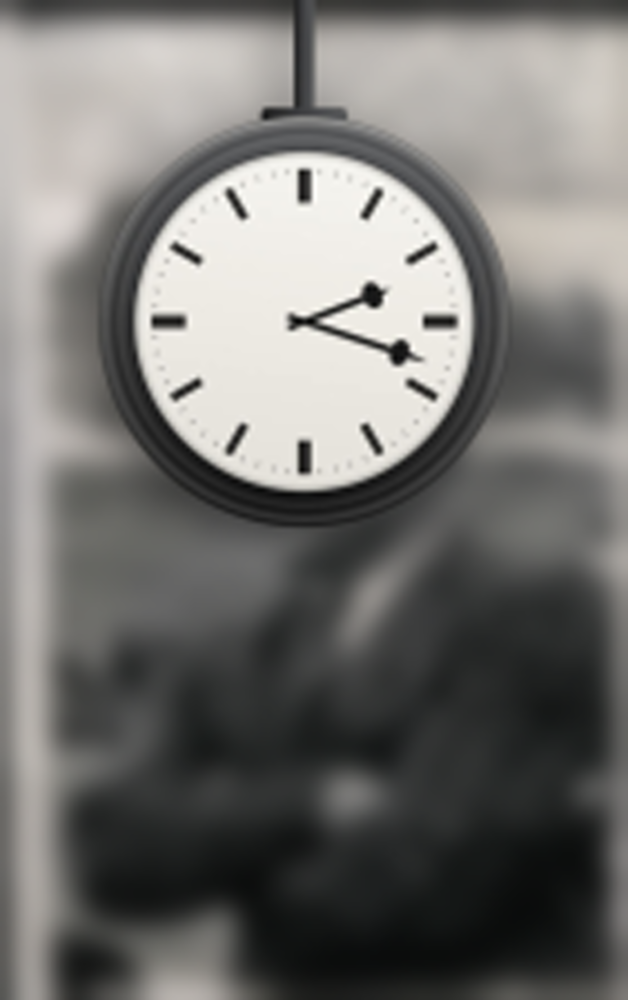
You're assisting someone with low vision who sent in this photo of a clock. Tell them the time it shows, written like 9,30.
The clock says 2,18
